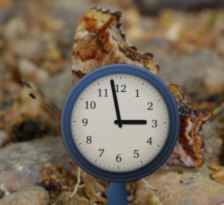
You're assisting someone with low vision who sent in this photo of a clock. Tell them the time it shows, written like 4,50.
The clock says 2,58
